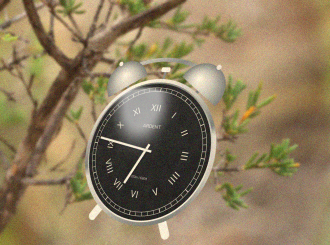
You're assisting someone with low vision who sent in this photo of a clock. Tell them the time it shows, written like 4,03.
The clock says 6,46
